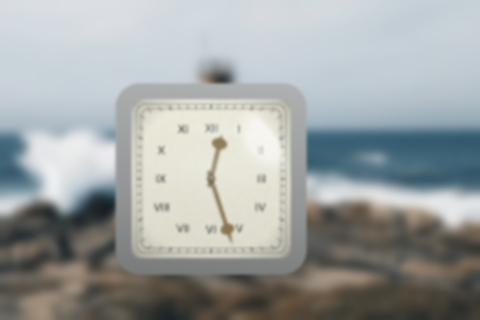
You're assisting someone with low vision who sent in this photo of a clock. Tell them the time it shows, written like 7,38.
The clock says 12,27
